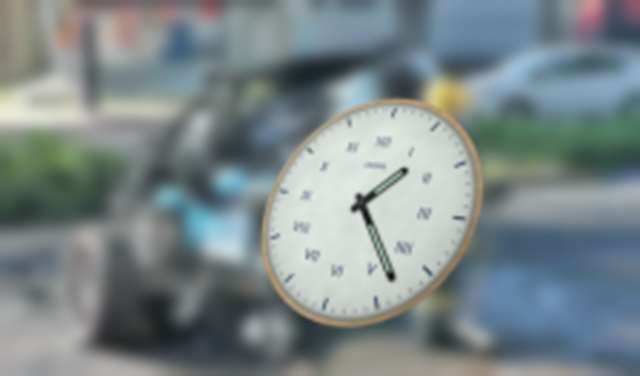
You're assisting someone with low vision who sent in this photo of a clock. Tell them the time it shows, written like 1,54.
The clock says 1,23
